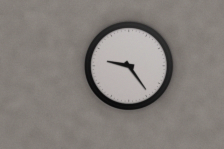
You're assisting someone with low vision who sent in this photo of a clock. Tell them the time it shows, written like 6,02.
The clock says 9,24
